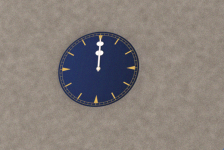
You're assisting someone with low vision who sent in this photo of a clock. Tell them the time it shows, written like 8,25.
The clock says 12,00
